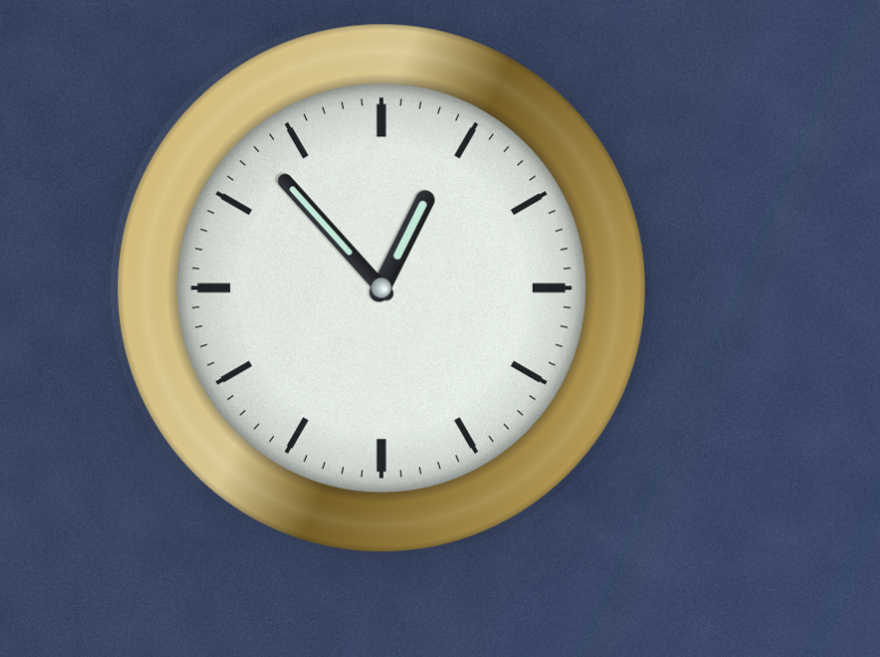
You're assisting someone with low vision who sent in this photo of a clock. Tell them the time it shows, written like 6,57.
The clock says 12,53
